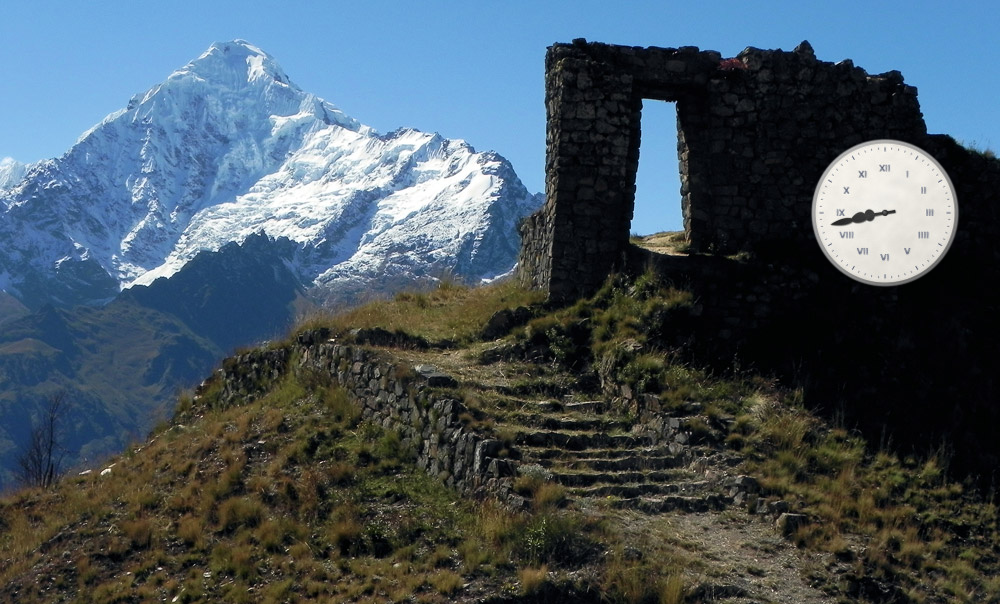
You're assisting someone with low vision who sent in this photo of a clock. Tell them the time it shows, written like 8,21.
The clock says 8,43
